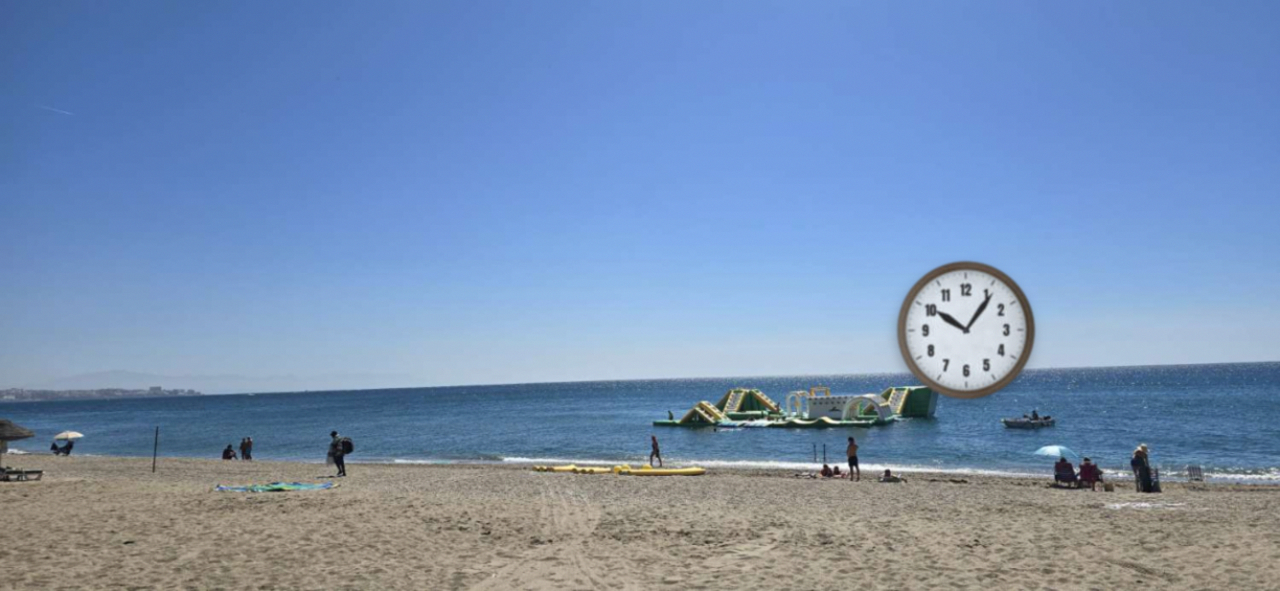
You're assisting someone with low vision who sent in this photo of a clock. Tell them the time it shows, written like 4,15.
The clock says 10,06
